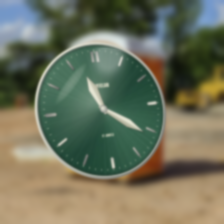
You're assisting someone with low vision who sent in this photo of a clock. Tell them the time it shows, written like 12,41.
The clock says 11,21
